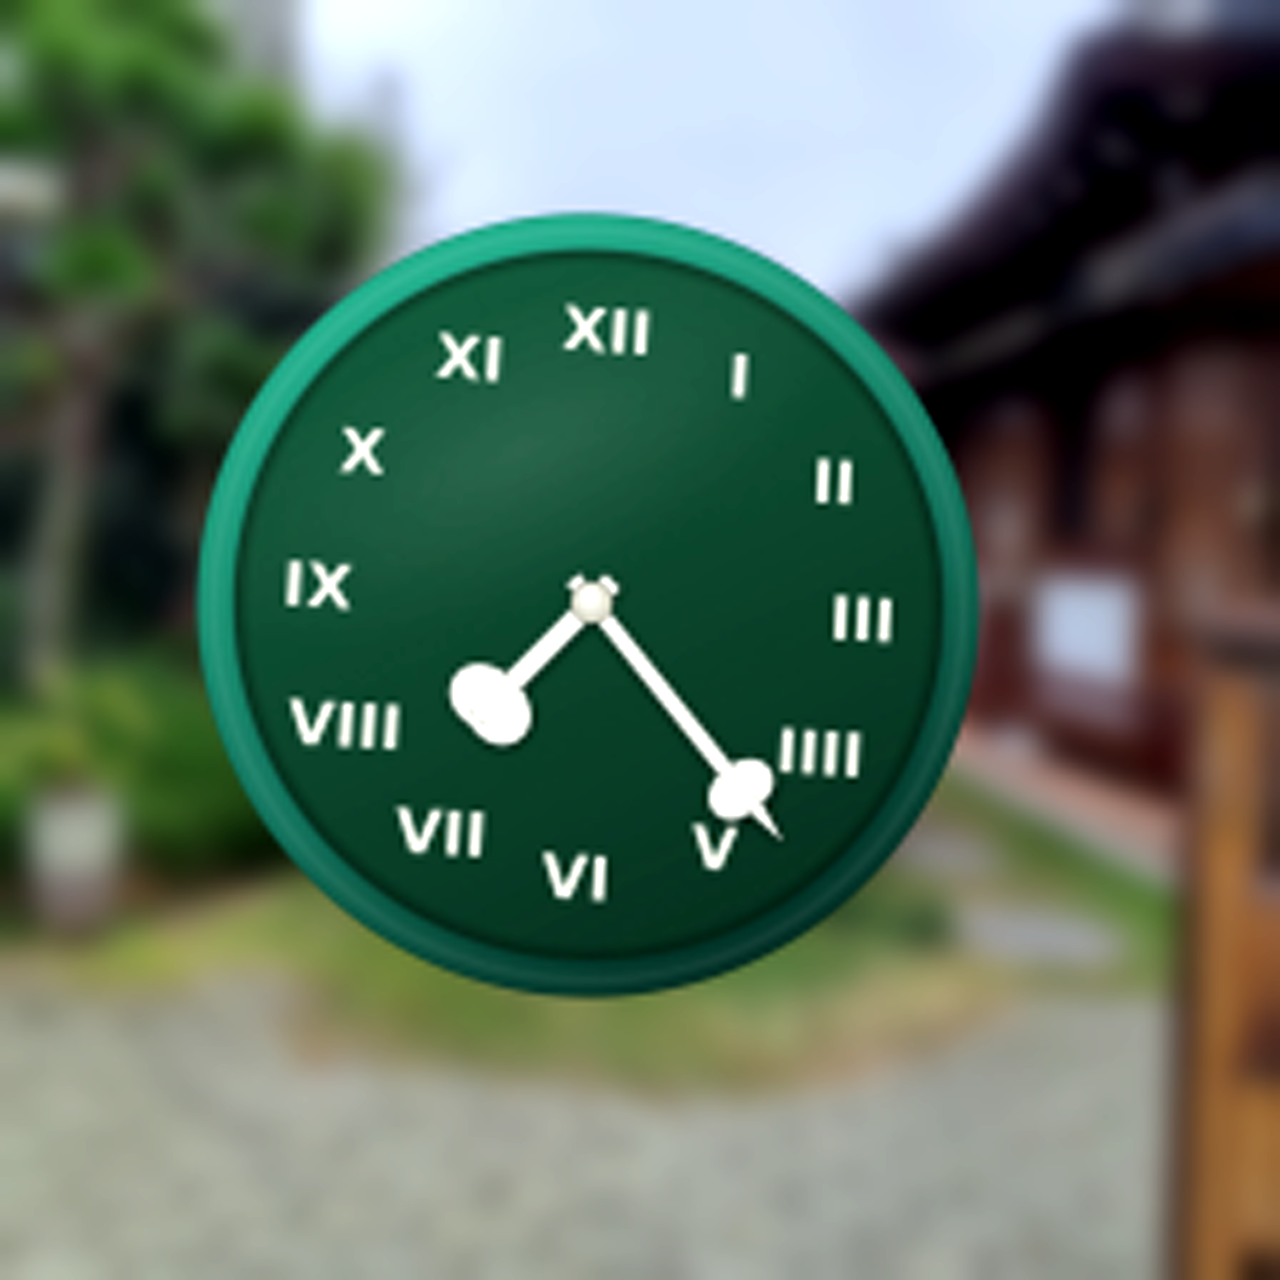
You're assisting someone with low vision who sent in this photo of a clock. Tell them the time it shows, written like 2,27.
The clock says 7,23
